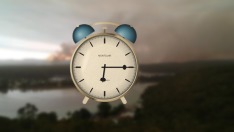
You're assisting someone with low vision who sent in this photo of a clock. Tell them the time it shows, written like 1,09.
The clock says 6,15
